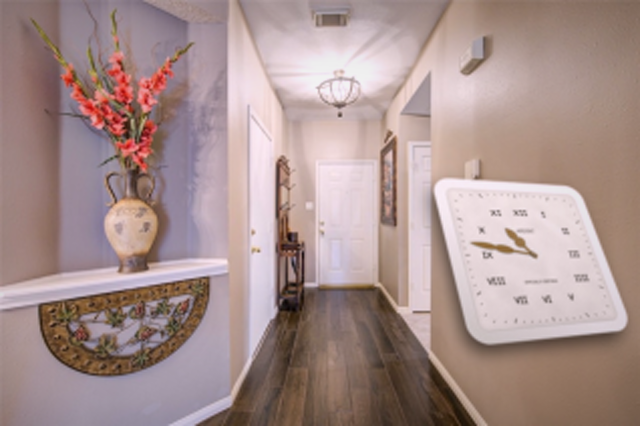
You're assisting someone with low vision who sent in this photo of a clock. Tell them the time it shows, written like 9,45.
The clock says 10,47
